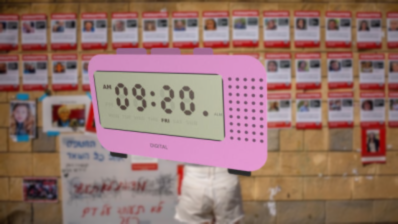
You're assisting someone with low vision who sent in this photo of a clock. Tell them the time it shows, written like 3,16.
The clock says 9,20
